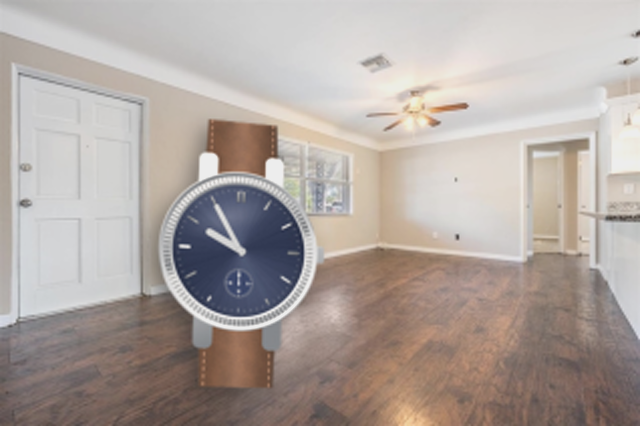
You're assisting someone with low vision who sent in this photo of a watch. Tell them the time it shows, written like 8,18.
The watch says 9,55
